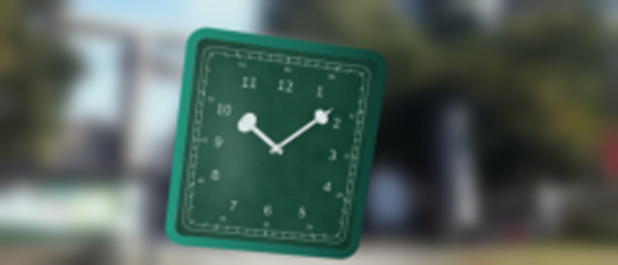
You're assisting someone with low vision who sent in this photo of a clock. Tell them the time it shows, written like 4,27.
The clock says 10,08
